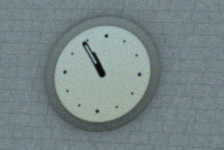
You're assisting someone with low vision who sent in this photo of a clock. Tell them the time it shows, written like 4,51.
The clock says 10,54
